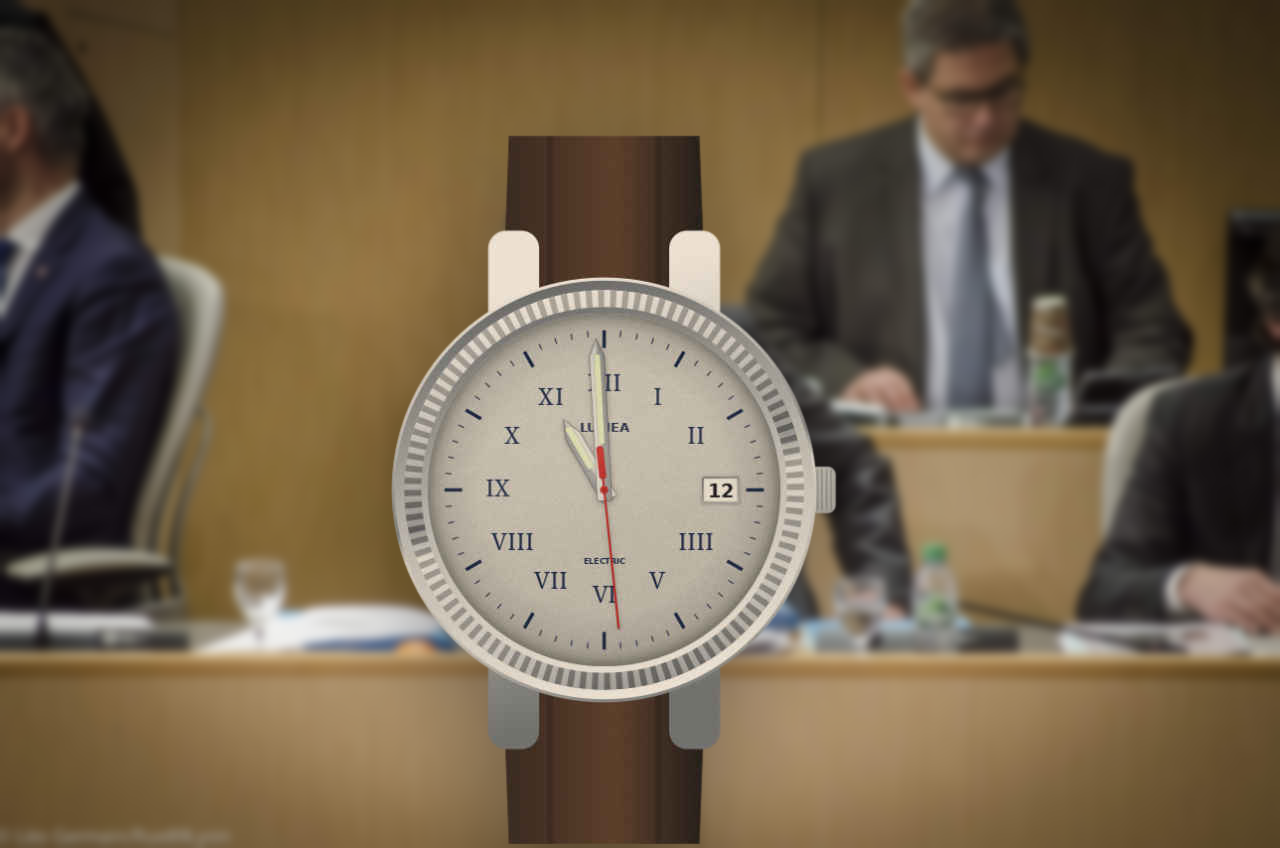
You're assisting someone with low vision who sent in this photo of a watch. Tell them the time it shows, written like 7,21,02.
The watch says 10,59,29
